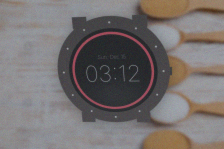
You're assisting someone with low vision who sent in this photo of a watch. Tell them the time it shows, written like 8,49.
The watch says 3,12
